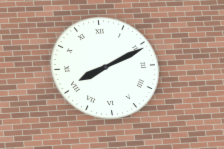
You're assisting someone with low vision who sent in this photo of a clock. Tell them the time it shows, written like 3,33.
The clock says 8,11
